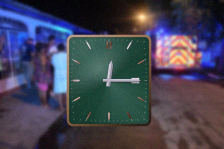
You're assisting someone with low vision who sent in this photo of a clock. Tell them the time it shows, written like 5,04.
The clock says 12,15
